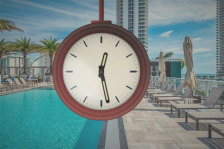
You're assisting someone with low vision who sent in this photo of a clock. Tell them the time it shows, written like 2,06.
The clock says 12,28
